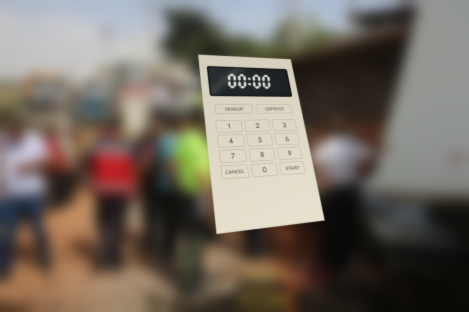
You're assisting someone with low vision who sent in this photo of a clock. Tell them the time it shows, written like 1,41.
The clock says 0,00
